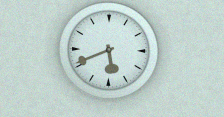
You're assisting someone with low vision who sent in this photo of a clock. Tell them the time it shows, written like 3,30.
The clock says 5,41
